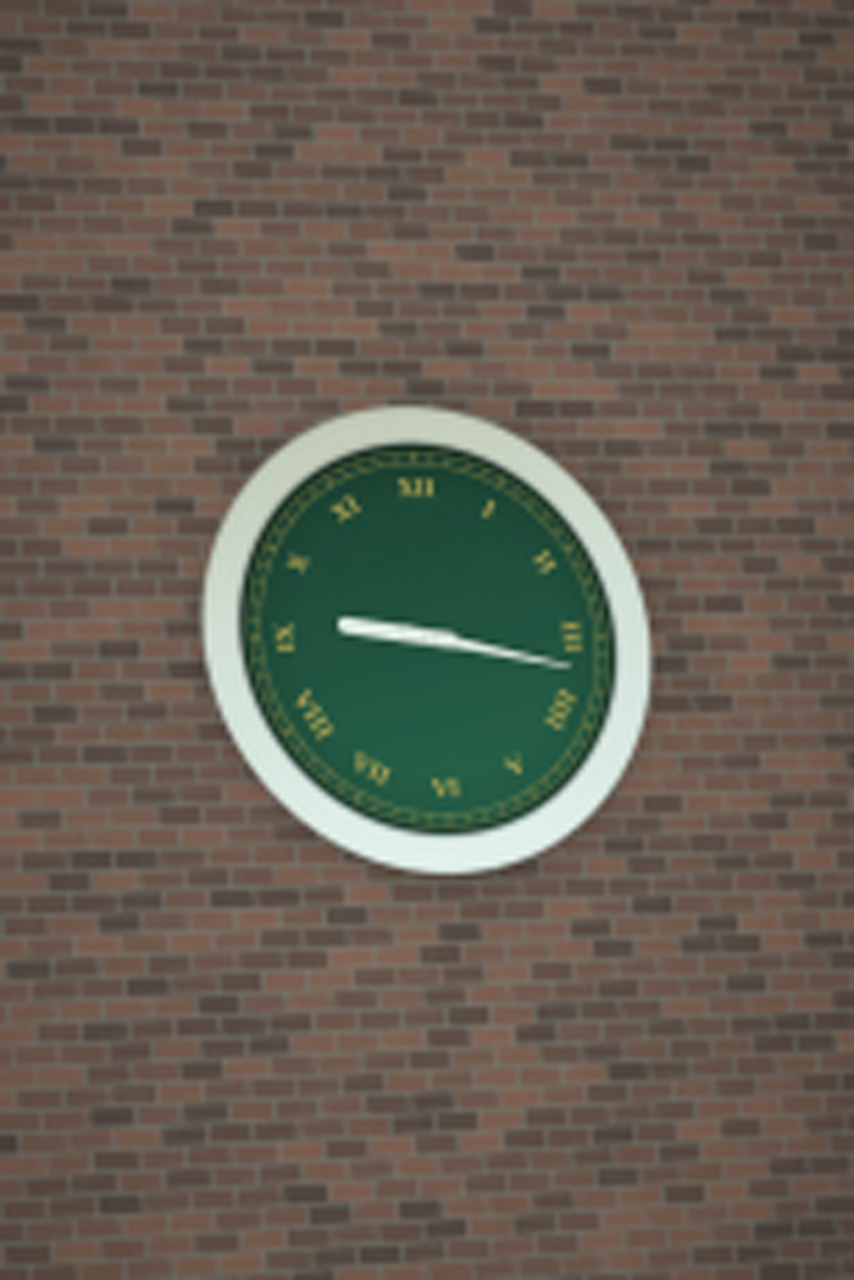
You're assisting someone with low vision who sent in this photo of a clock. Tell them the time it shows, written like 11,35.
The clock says 9,17
